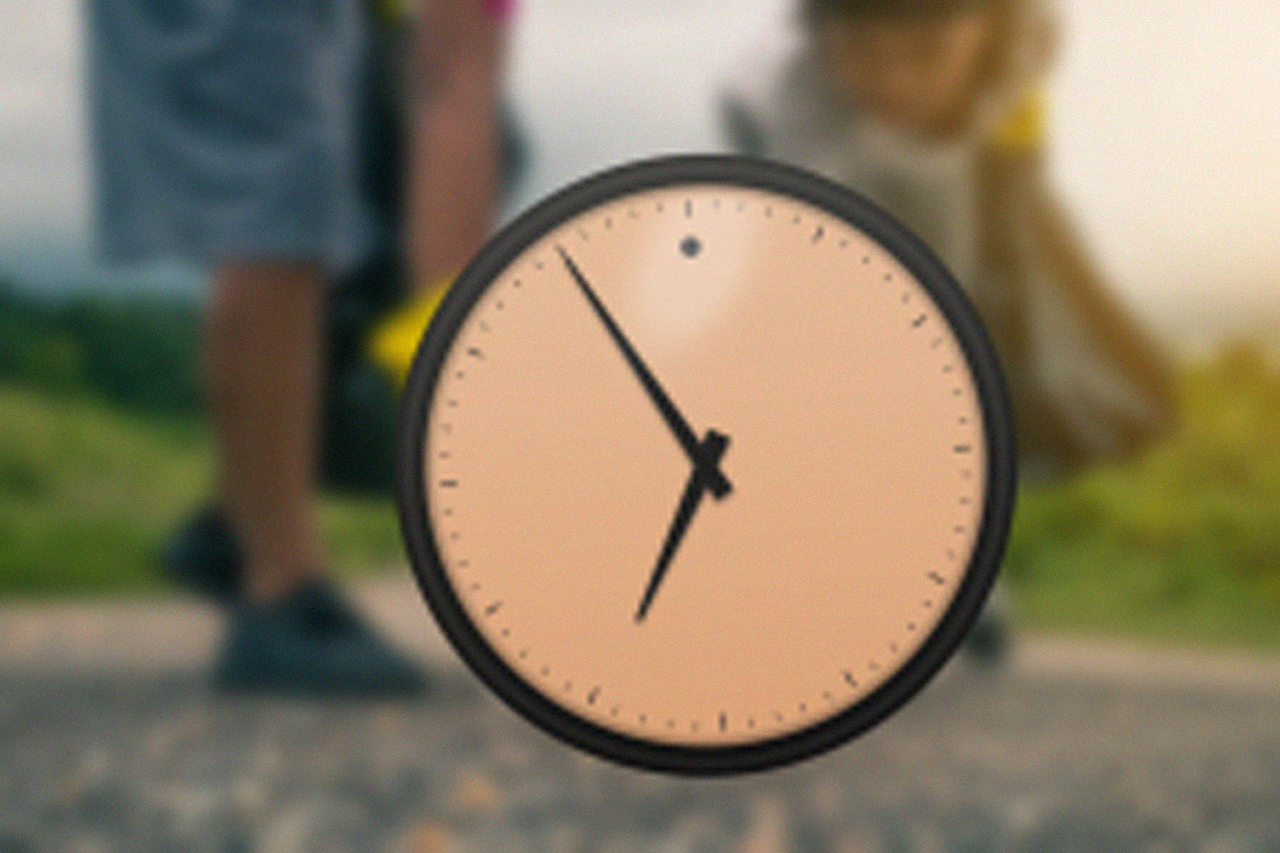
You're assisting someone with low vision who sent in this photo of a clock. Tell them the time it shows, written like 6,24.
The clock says 6,55
